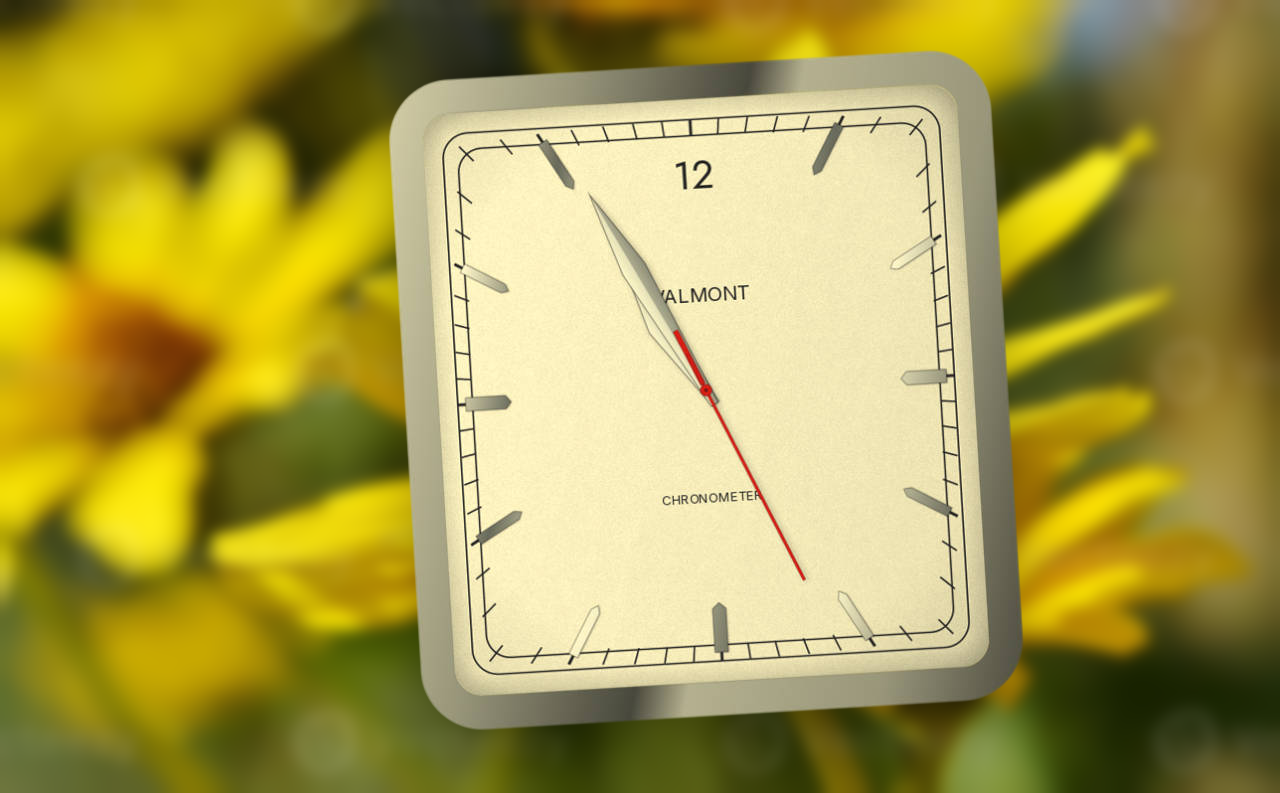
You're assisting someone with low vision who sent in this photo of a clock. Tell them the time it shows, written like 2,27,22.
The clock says 10,55,26
